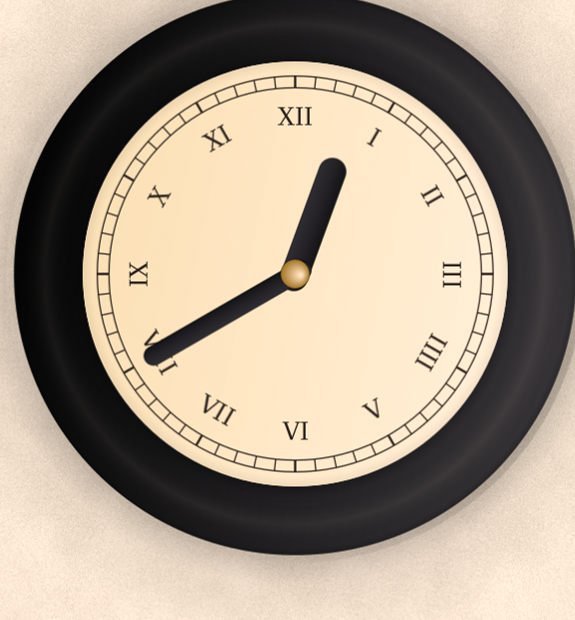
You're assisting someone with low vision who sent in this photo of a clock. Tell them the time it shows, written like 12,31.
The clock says 12,40
